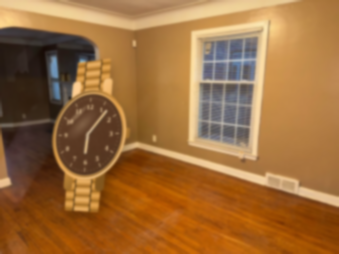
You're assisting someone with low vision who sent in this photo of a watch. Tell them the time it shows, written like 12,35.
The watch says 6,07
